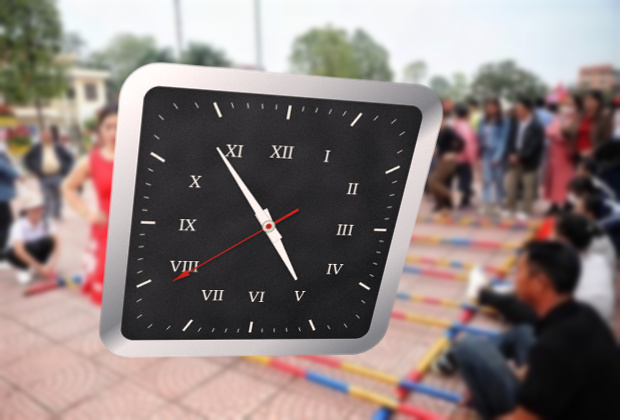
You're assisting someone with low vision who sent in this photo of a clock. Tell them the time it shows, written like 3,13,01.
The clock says 4,53,39
